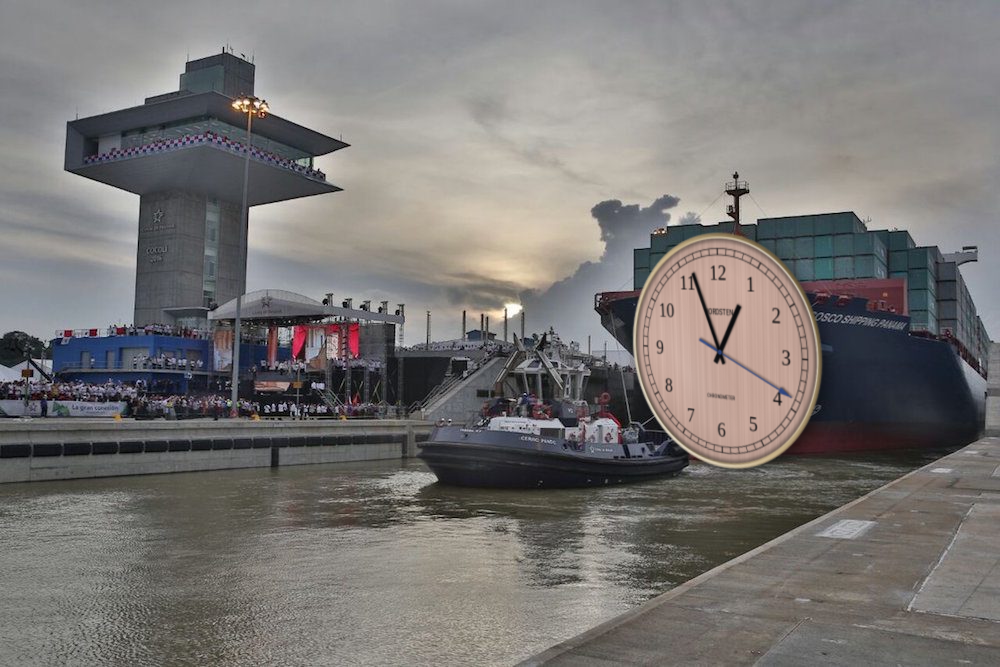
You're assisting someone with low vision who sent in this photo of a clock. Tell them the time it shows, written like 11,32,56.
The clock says 12,56,19
